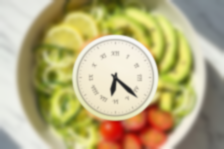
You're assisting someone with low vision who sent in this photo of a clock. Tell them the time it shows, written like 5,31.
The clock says 6,22
